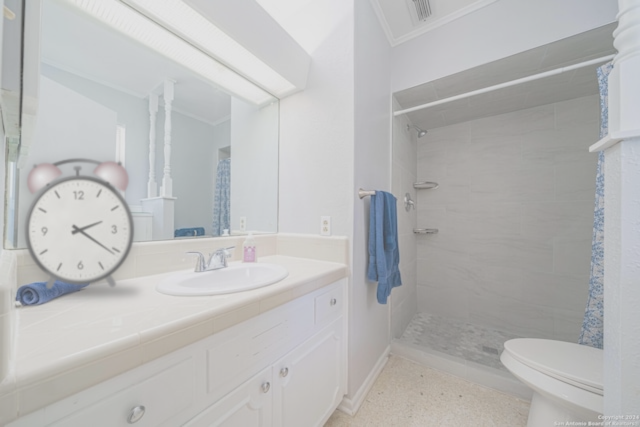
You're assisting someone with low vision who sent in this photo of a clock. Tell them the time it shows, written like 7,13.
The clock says 2,21
